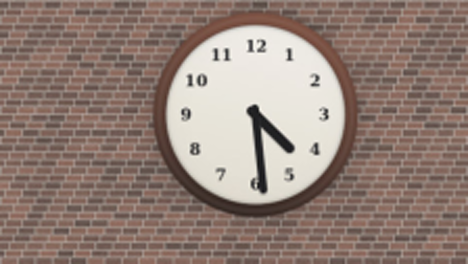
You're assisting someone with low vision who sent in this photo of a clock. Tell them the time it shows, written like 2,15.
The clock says 4,29
